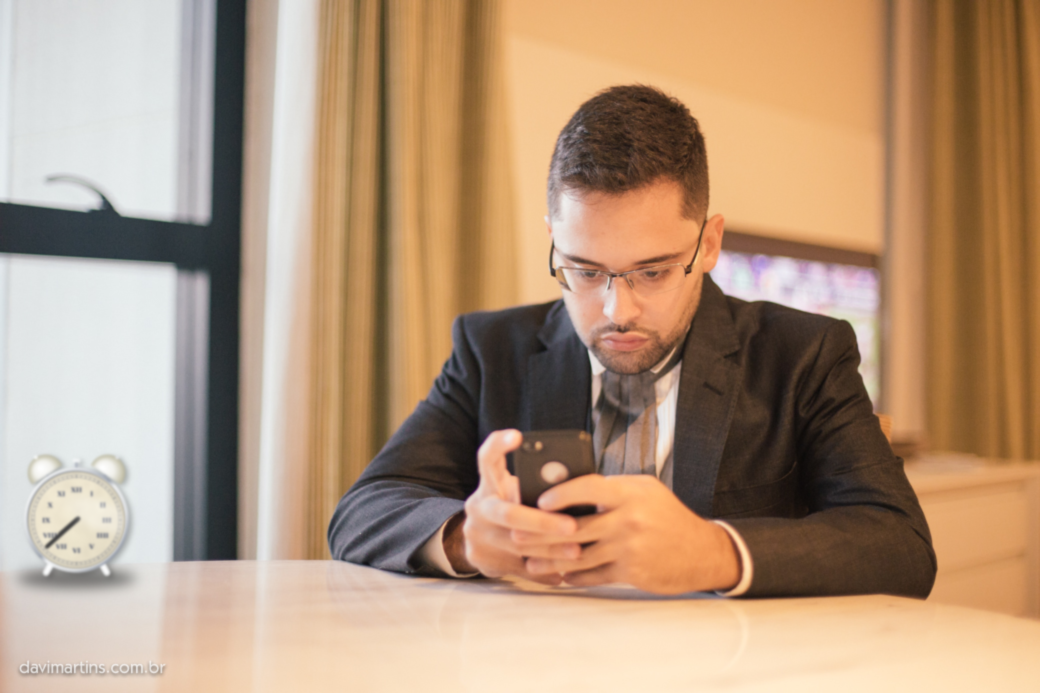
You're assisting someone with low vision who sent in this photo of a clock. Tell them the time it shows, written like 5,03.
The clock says 7,38
